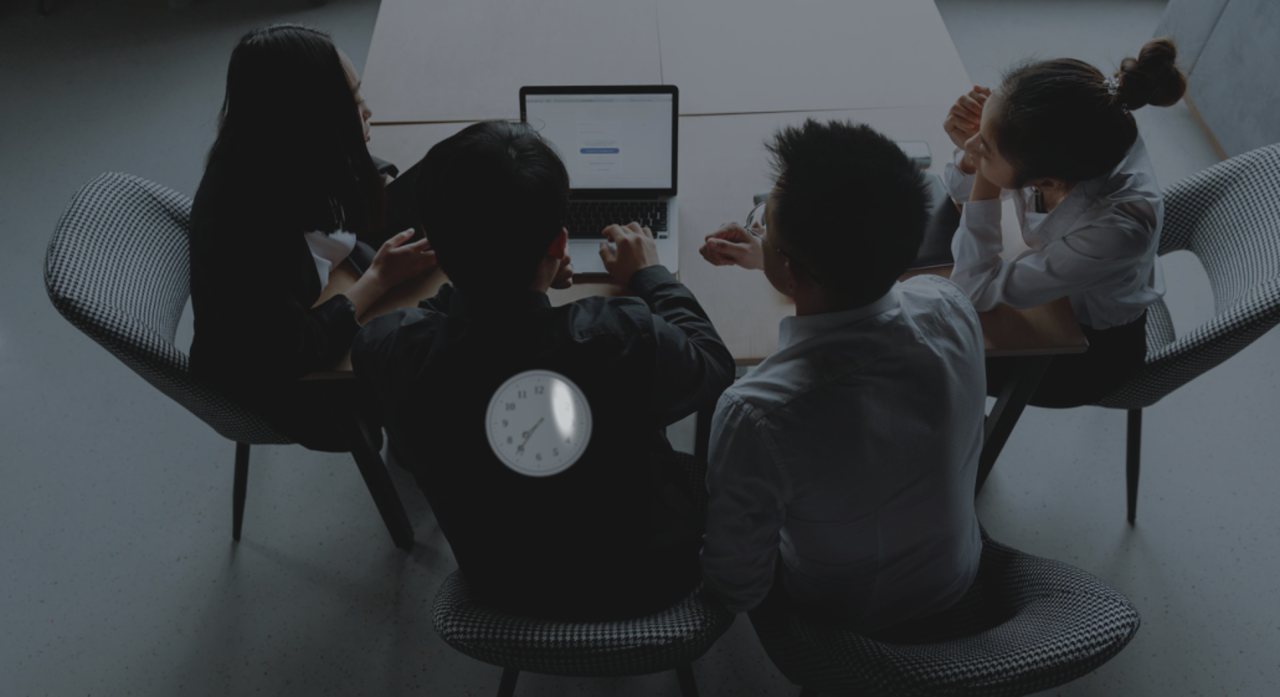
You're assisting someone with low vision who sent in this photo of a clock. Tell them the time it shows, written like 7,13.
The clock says 7,36
